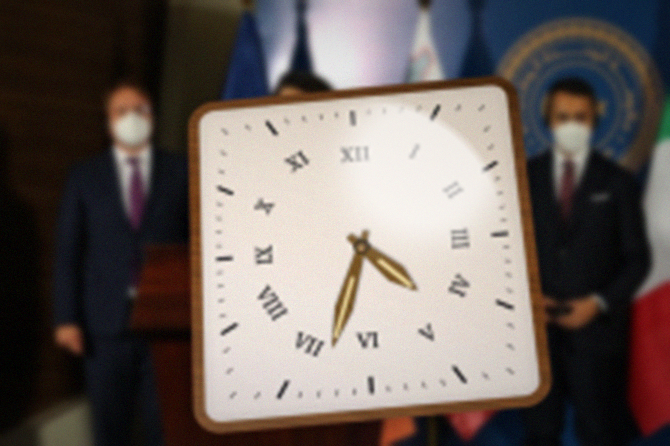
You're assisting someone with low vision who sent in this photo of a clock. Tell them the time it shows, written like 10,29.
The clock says 4,33
